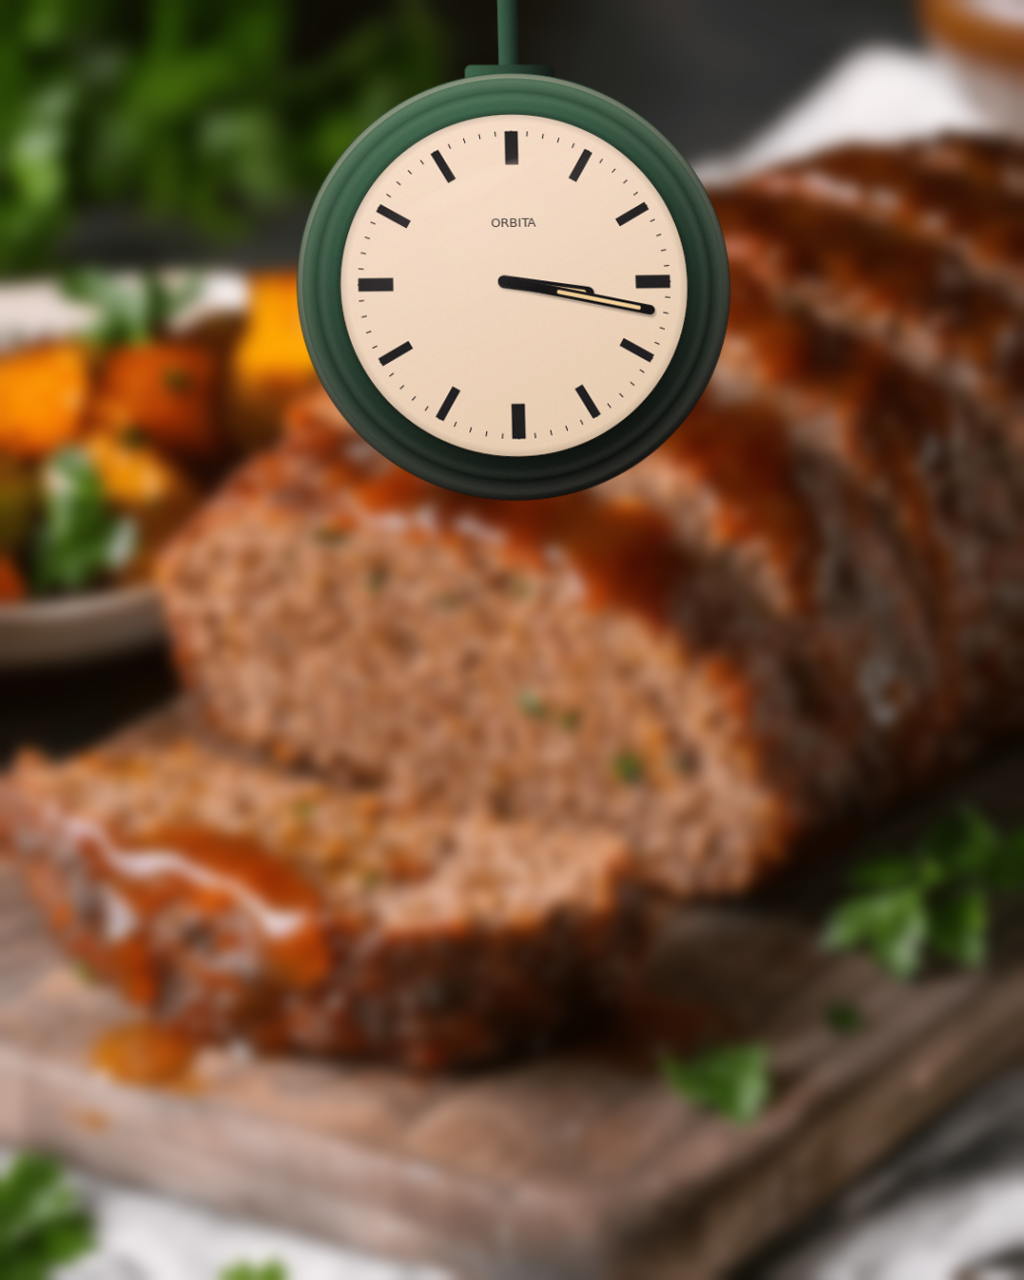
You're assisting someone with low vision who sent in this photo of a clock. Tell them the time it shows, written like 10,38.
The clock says 3,17
